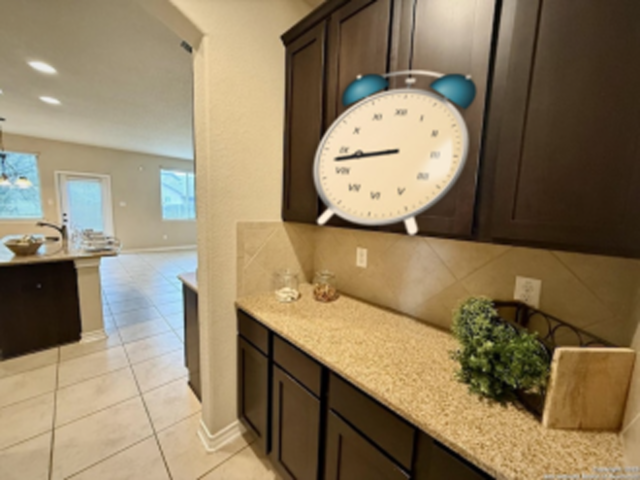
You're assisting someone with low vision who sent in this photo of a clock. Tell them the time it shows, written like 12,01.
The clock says 8,43
